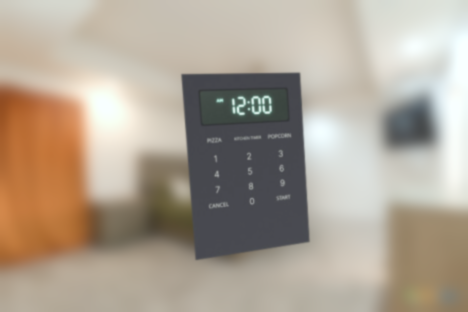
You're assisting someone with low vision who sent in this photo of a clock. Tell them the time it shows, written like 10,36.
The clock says 12,00
